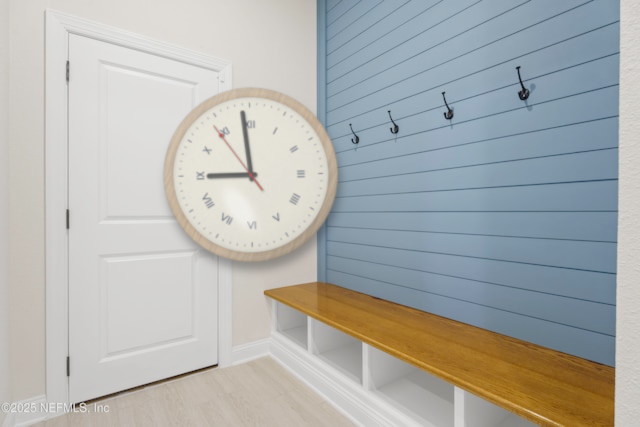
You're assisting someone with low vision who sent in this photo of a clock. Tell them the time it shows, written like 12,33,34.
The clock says 8,58,54
